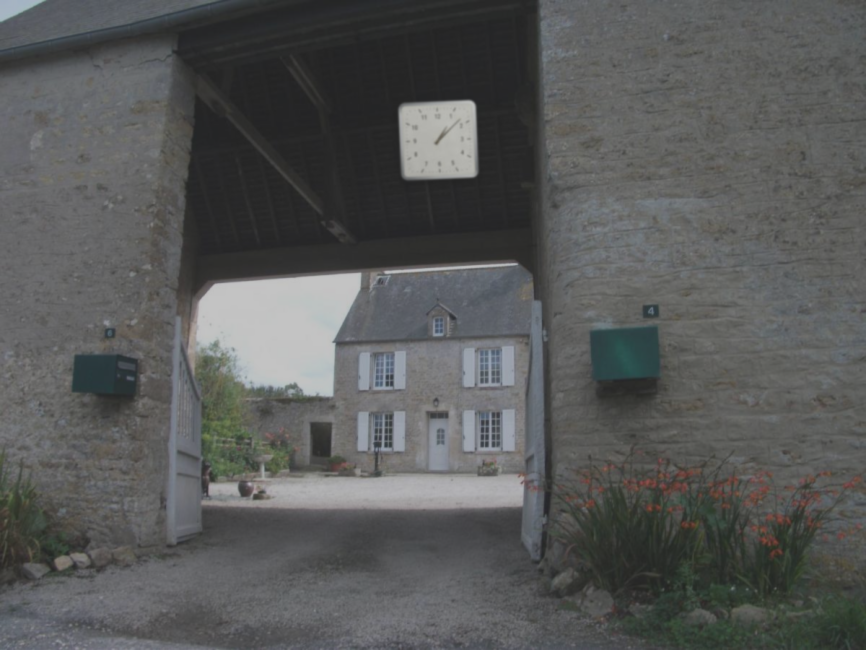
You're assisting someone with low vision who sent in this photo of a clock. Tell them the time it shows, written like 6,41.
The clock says 1,08
